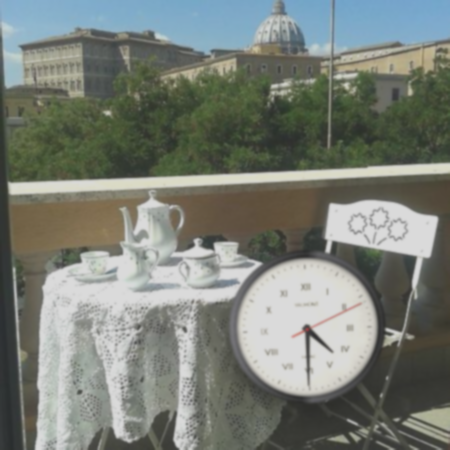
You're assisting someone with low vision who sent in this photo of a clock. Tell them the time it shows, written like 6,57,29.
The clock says 4,30,11
